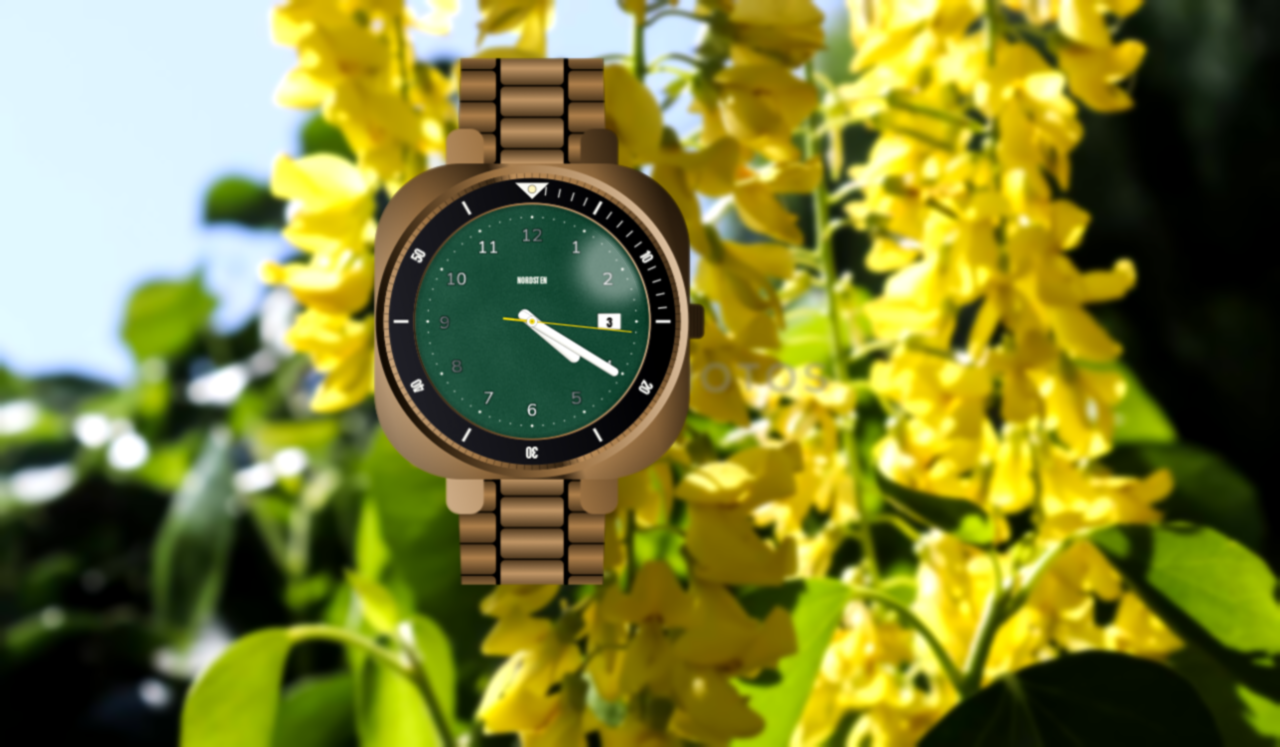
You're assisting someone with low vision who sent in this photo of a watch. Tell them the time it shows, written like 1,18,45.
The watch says 4,20,16
